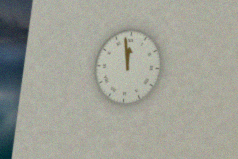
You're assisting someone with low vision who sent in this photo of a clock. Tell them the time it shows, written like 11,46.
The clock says 11,58
